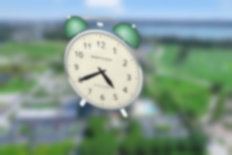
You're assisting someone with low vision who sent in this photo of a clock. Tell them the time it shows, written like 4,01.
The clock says 4,40
